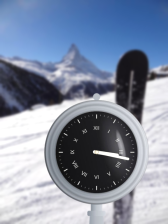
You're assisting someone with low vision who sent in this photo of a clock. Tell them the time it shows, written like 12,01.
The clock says 3,17
